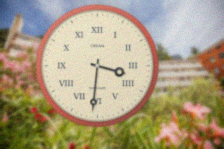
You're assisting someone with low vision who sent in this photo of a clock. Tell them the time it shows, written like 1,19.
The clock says 3,31
